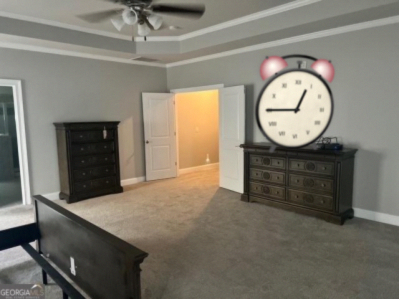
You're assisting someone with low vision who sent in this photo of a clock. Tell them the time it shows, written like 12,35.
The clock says 12,45
